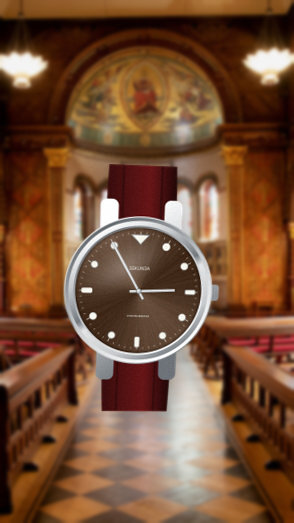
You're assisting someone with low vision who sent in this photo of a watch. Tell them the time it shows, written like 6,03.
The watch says 2,55
